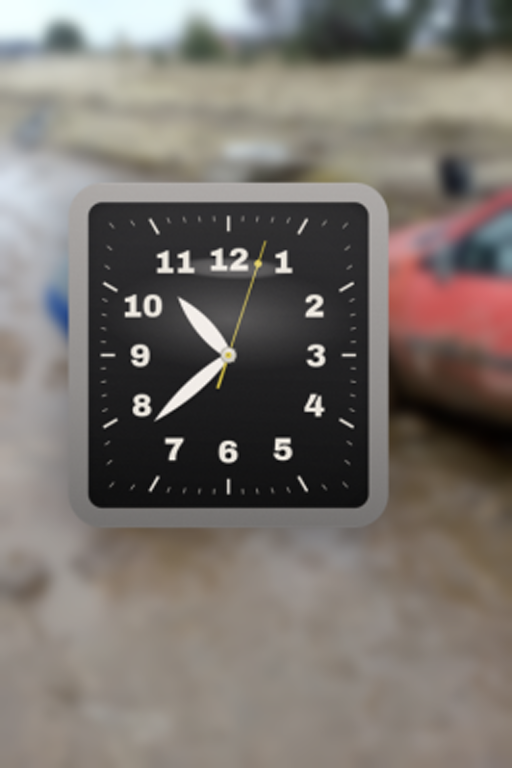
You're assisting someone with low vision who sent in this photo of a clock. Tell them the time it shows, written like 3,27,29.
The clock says 10,38,03
